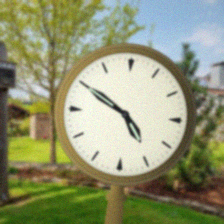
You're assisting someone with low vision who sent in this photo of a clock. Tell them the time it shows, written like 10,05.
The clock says 4,50
